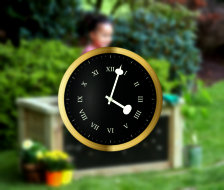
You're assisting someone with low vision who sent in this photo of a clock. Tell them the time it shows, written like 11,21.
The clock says 4,03
